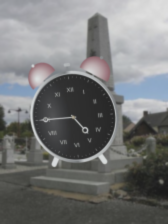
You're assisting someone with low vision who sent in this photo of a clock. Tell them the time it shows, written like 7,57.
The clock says 4,45
